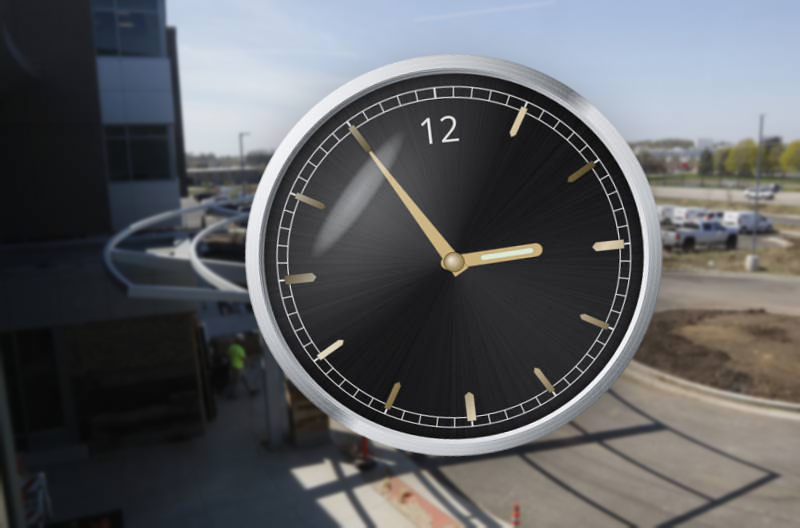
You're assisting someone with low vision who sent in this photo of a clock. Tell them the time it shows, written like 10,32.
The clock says 2,55
